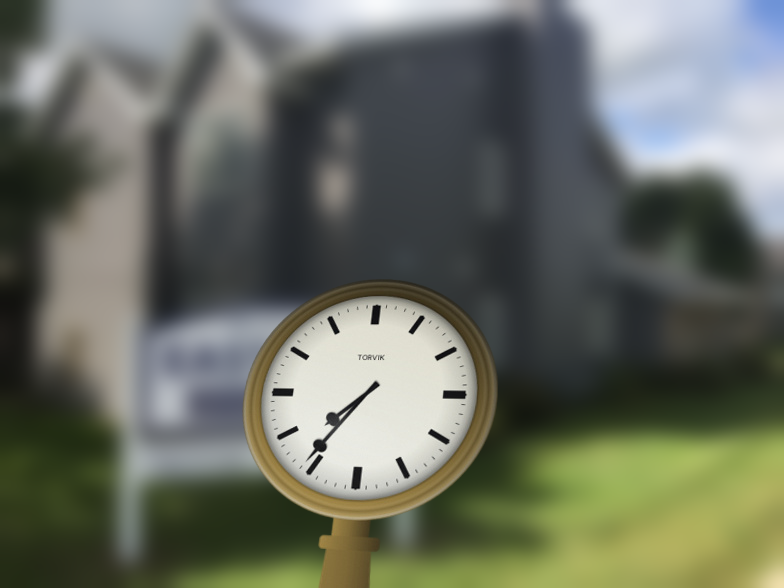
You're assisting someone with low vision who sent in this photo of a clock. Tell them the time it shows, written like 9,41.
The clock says 7,36
